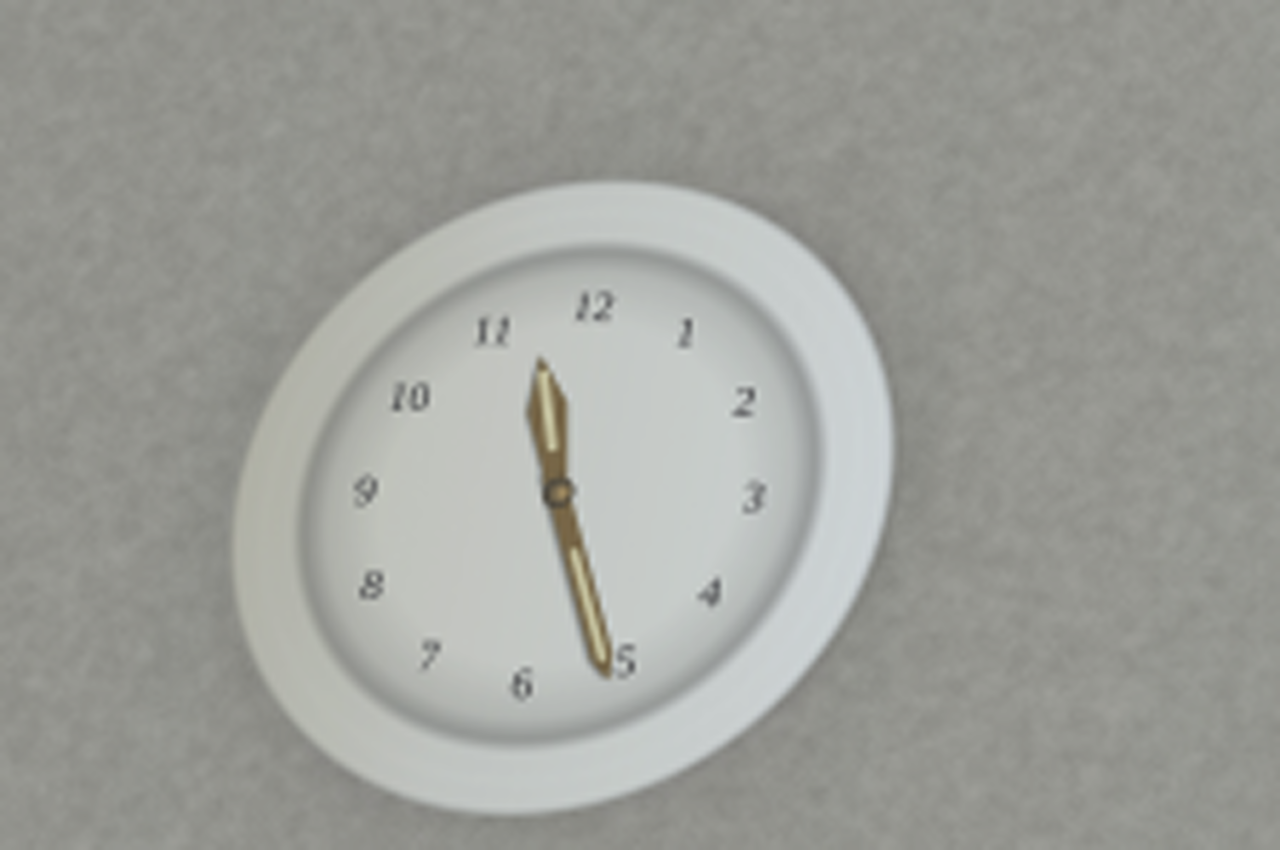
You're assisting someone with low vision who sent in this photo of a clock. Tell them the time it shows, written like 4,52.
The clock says 11,26
